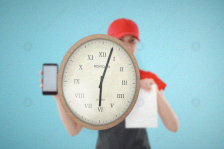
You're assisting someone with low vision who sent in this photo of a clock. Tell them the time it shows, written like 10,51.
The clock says 6,03
